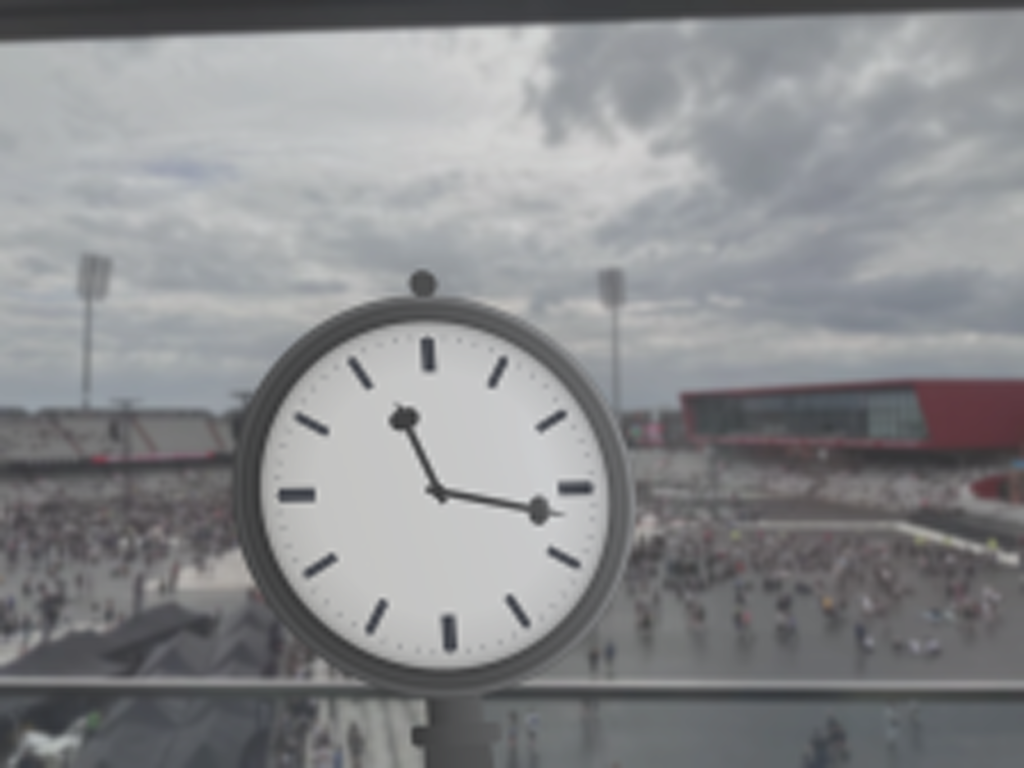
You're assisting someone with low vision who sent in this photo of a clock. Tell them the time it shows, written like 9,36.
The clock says 11,17
